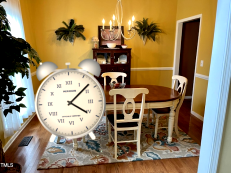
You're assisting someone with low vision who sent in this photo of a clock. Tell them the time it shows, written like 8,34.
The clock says 4,08
